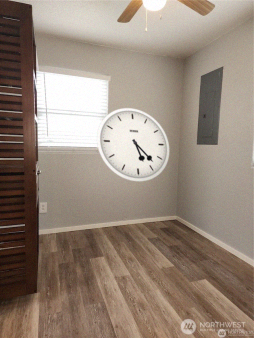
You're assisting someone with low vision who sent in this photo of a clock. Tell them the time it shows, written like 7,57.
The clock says 5,23
